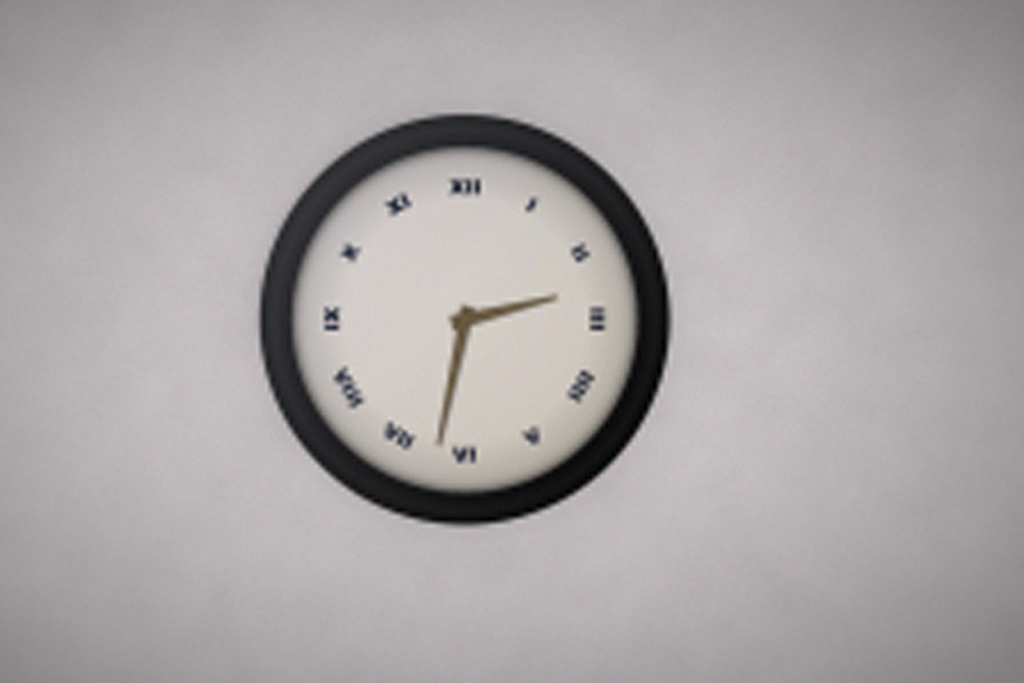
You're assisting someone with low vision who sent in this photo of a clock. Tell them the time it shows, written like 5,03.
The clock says 2,32
